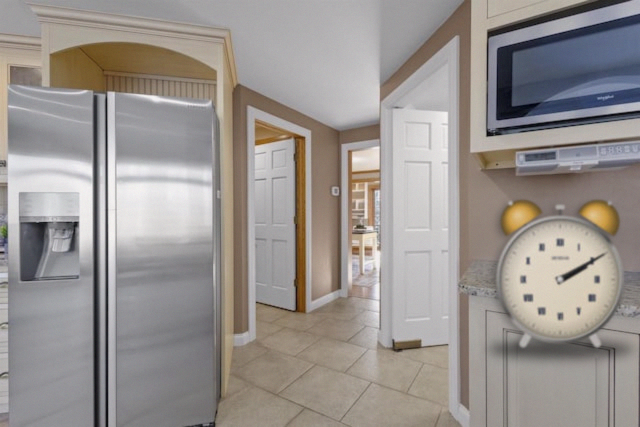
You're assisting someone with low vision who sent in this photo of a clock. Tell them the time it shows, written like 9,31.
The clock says 2,10
